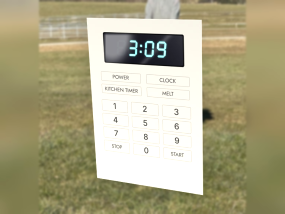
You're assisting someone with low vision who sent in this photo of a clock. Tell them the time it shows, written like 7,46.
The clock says 3,09
